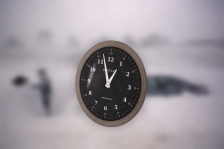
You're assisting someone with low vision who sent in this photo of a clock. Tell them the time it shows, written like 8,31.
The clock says 12,57
